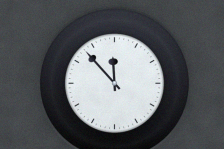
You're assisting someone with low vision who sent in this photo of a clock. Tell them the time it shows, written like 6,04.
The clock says 11,53
